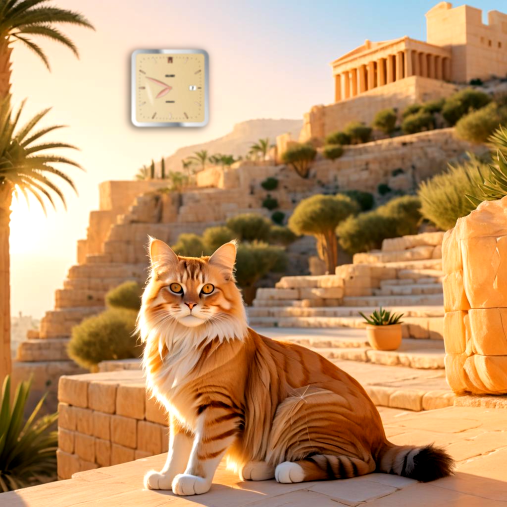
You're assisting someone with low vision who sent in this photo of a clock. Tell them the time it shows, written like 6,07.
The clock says 7,49
